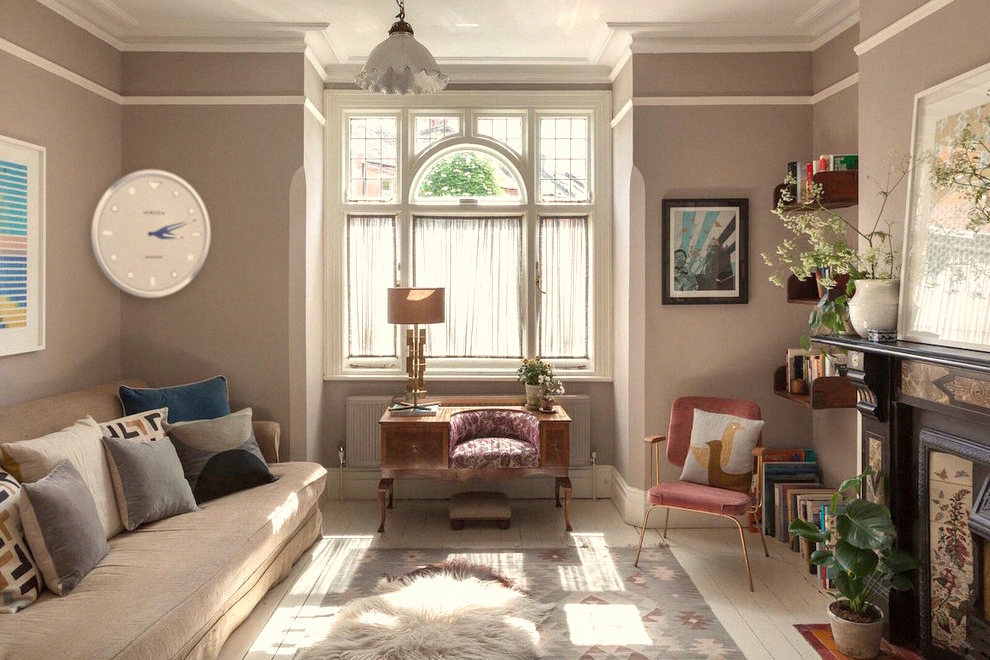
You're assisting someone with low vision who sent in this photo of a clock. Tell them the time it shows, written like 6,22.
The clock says 3,12
